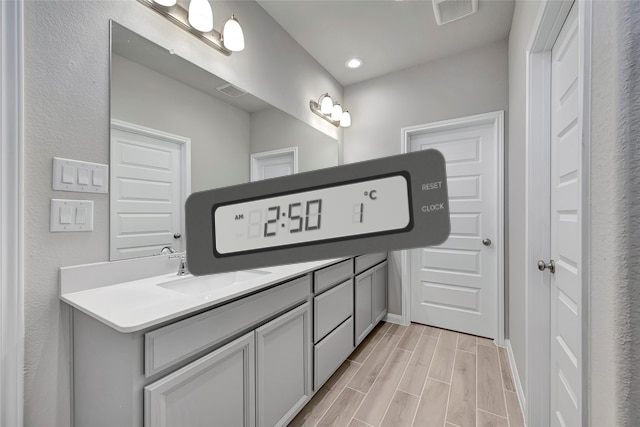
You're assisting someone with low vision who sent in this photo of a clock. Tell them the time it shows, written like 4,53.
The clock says 2,50
